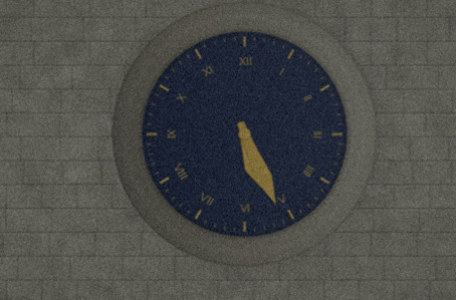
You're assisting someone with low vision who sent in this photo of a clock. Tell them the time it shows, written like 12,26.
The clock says 5,26
